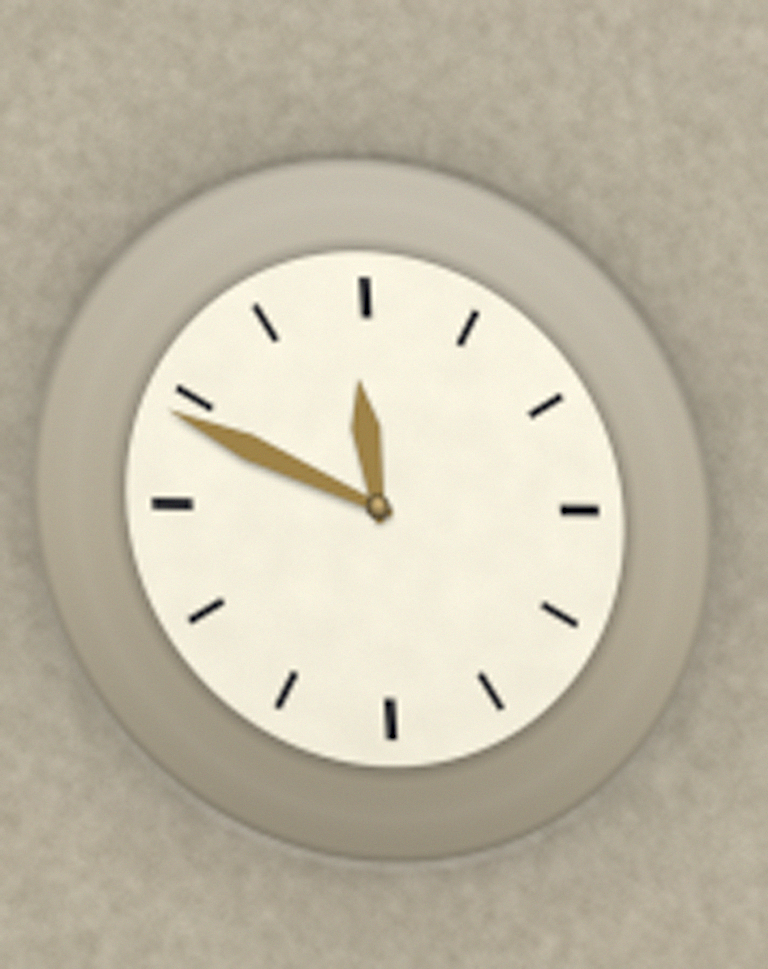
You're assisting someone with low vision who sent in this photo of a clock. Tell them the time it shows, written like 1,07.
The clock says 11,49
